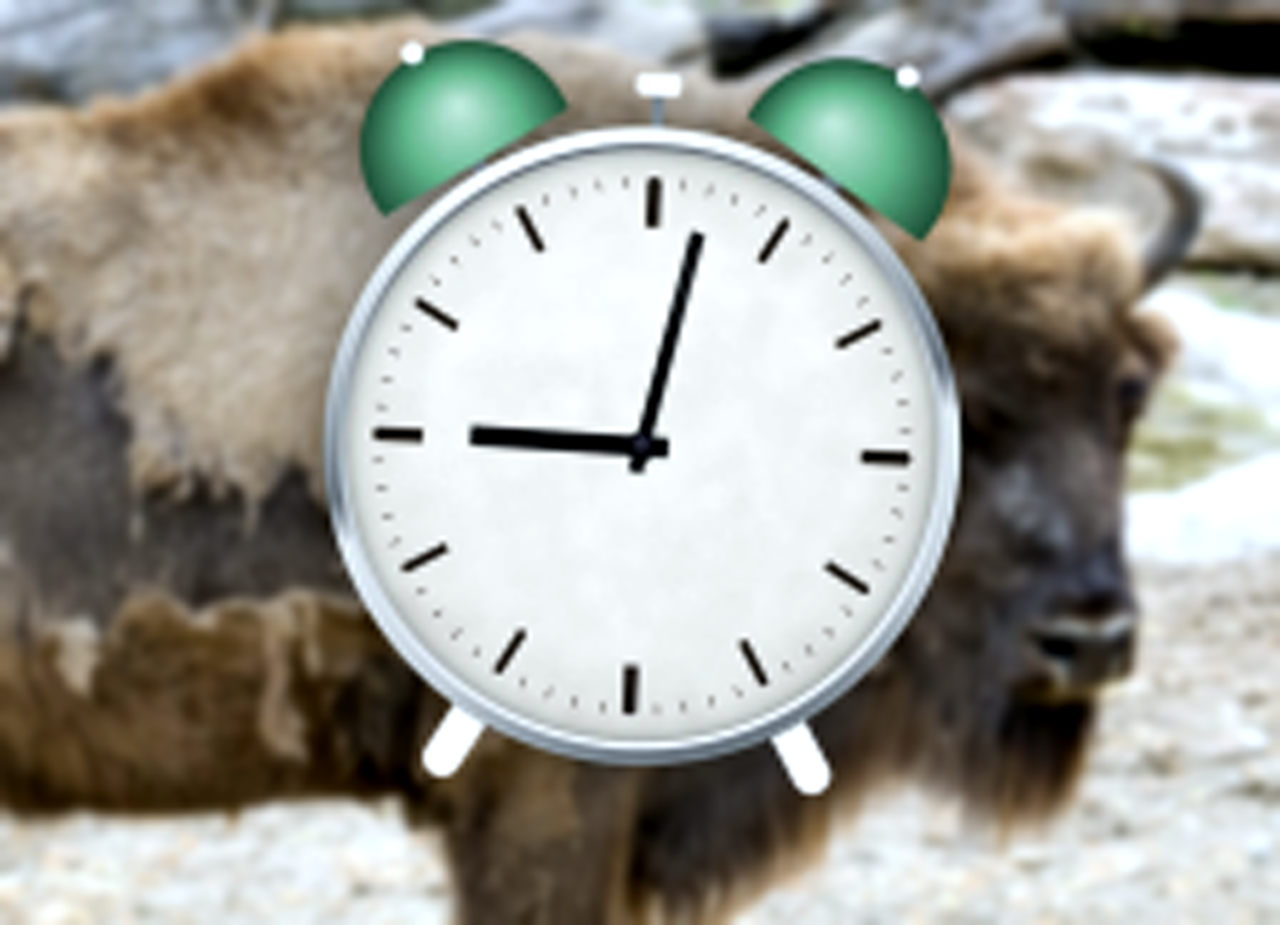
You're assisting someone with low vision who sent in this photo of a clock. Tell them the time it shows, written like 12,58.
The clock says 9,02
